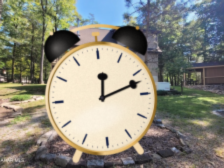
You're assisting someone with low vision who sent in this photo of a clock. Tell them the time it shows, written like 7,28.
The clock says 12,12
